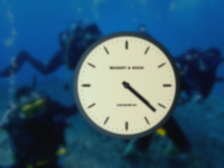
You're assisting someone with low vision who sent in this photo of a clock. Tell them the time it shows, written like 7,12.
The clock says 4,22
